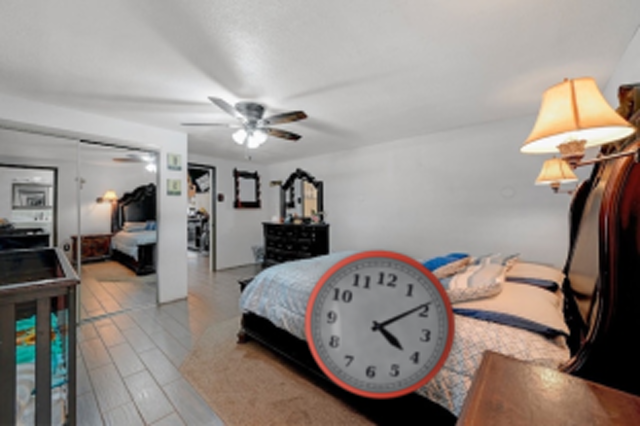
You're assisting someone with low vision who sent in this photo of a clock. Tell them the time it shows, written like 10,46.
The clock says 4,09
